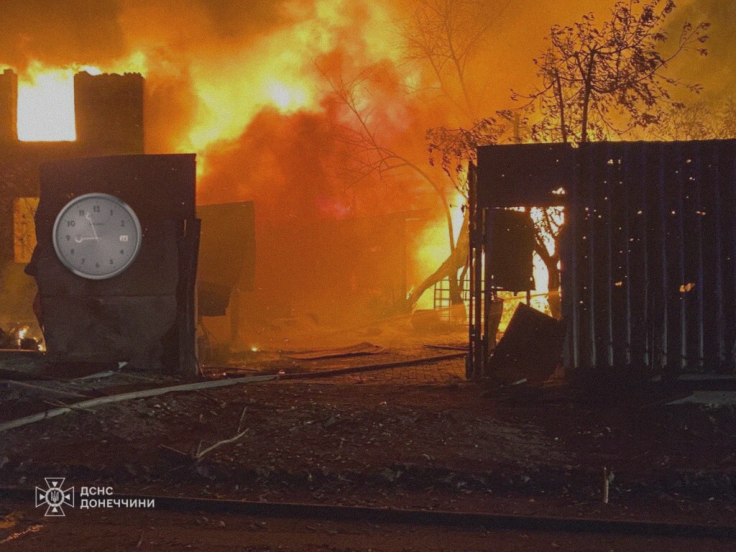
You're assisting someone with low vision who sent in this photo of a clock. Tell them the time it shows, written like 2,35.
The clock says 8,57
